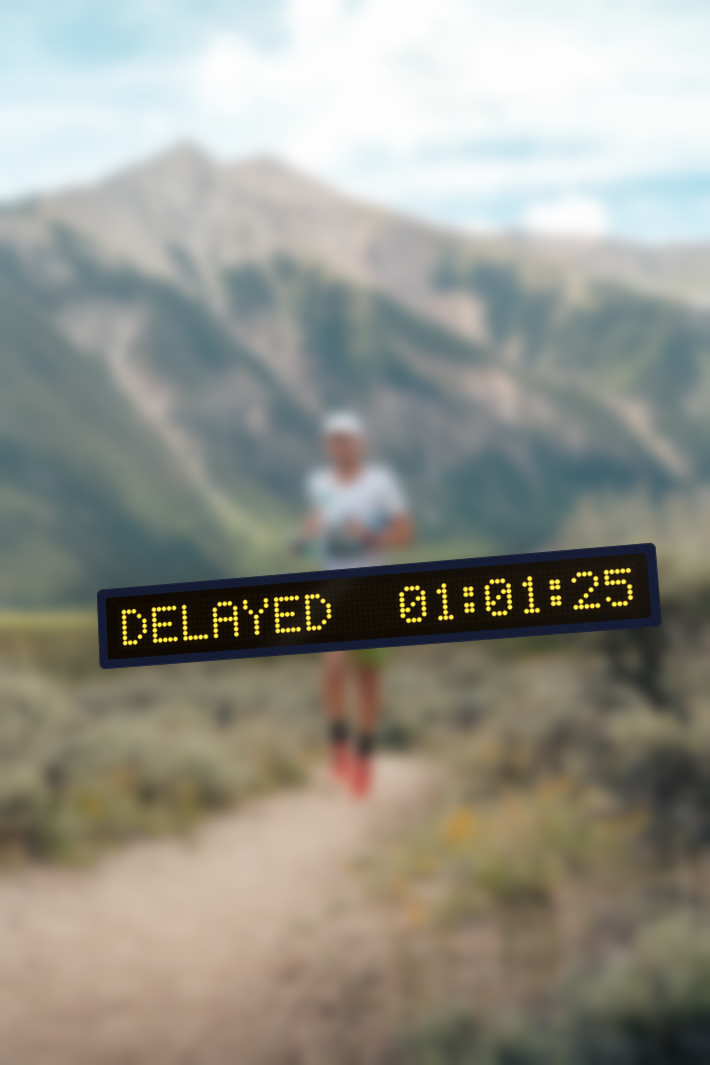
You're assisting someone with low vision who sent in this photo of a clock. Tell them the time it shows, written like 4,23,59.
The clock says 1,01,25
